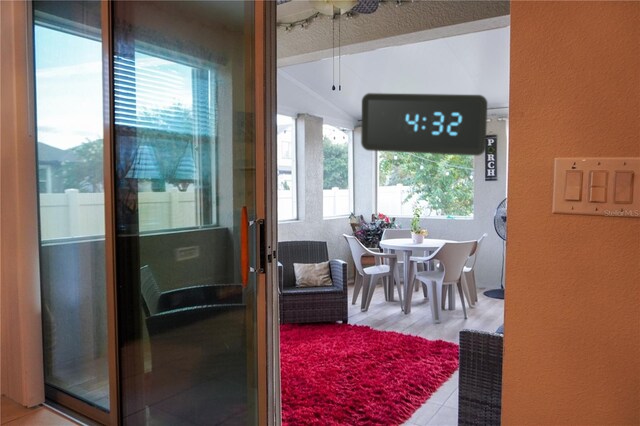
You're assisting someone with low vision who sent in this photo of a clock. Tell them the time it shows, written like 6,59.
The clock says 4,32
